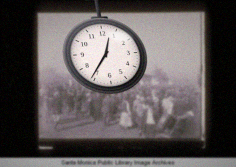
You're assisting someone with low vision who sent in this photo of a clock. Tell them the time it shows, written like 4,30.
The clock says 12,36
